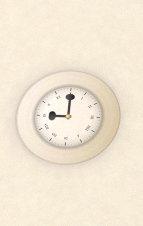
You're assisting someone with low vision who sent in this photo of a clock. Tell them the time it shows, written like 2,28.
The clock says 9,00
